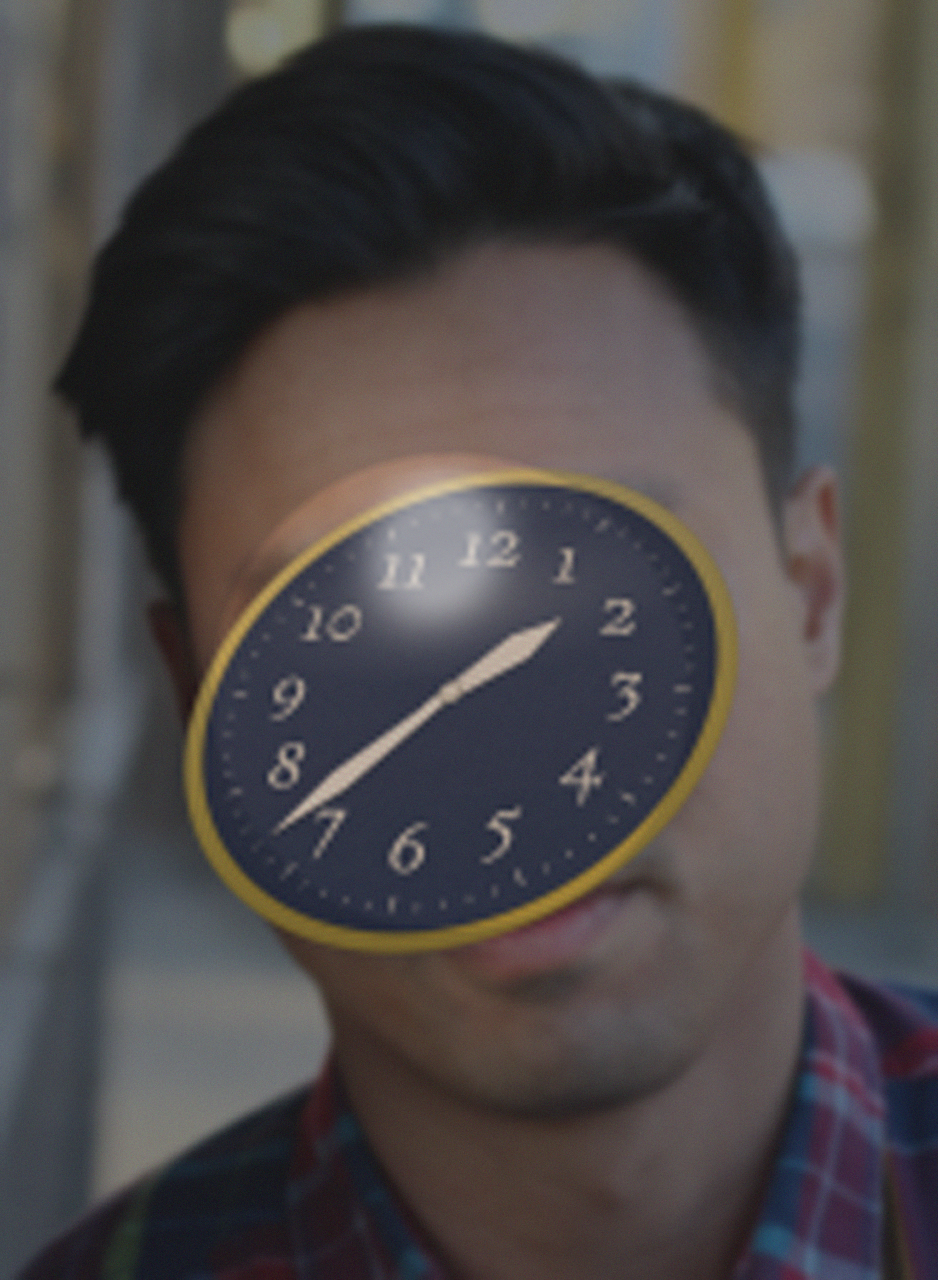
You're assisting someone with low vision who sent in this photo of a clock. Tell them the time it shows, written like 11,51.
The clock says 1,37
